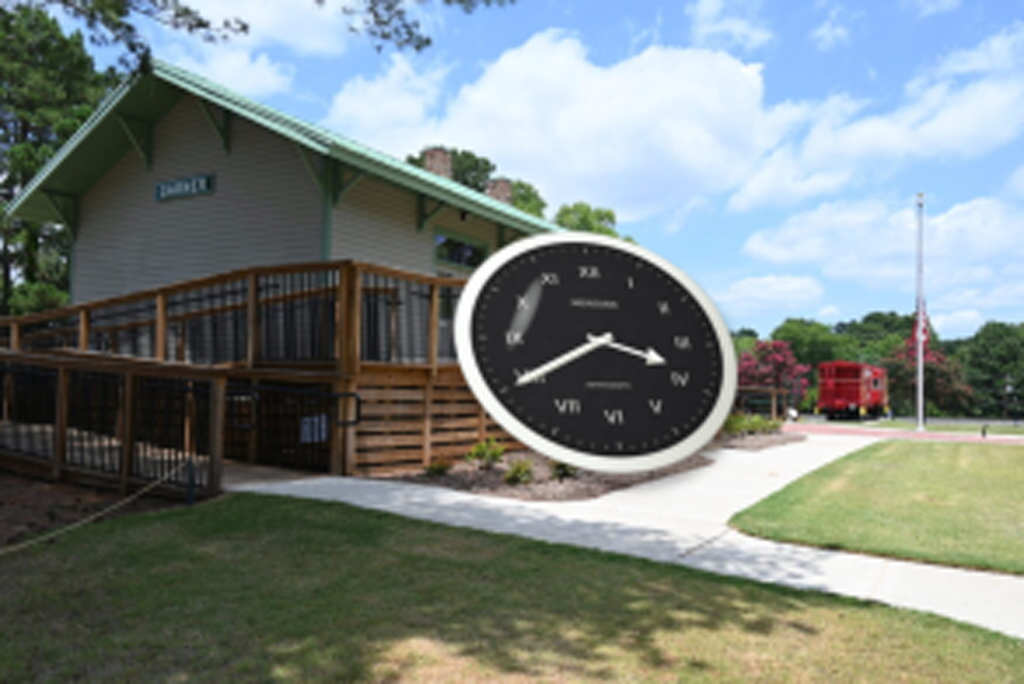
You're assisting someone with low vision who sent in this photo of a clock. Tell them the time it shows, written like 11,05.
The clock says 3,40
